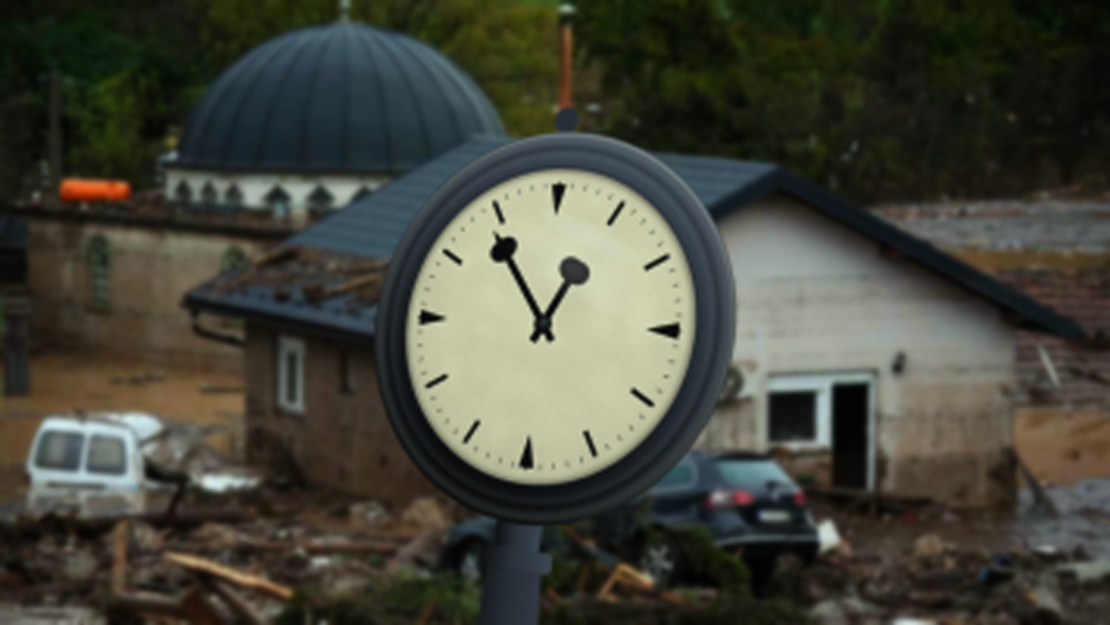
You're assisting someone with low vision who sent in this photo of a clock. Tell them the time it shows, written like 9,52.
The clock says 12,54
